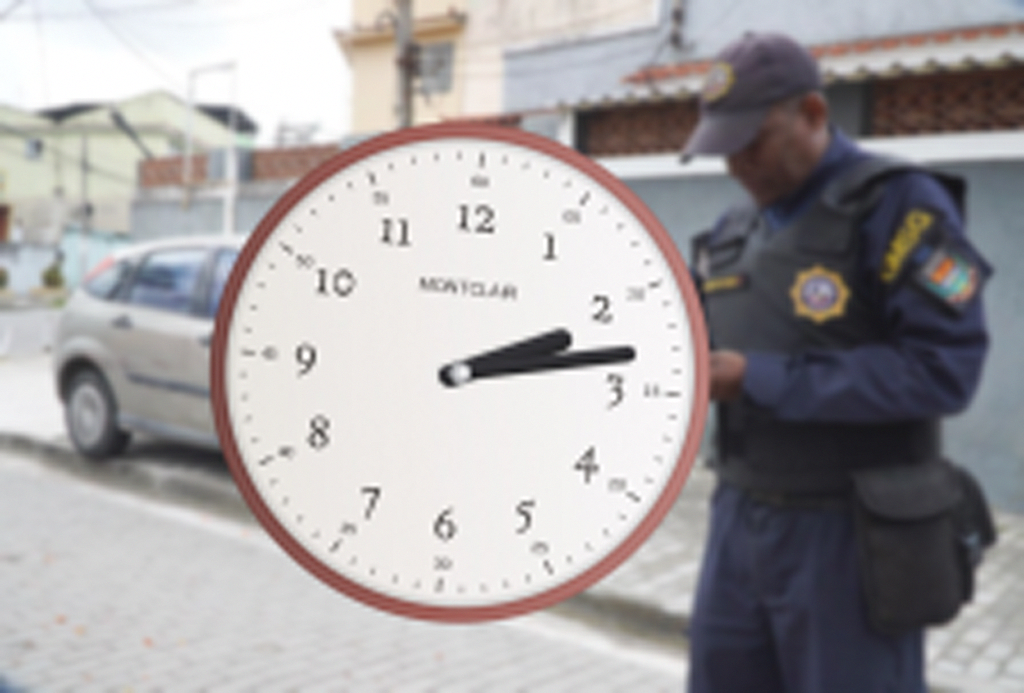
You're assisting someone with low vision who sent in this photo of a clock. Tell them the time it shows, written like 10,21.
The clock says 2,13
